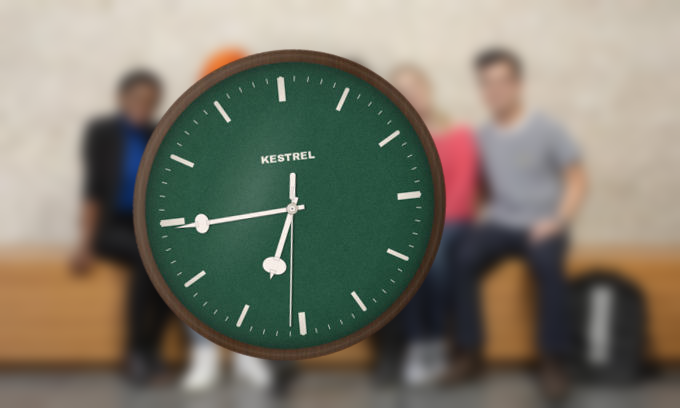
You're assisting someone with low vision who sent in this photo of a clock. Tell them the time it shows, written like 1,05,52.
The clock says 6,44,31
